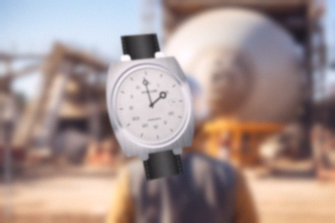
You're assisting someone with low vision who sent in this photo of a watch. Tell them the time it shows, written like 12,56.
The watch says 1,59
